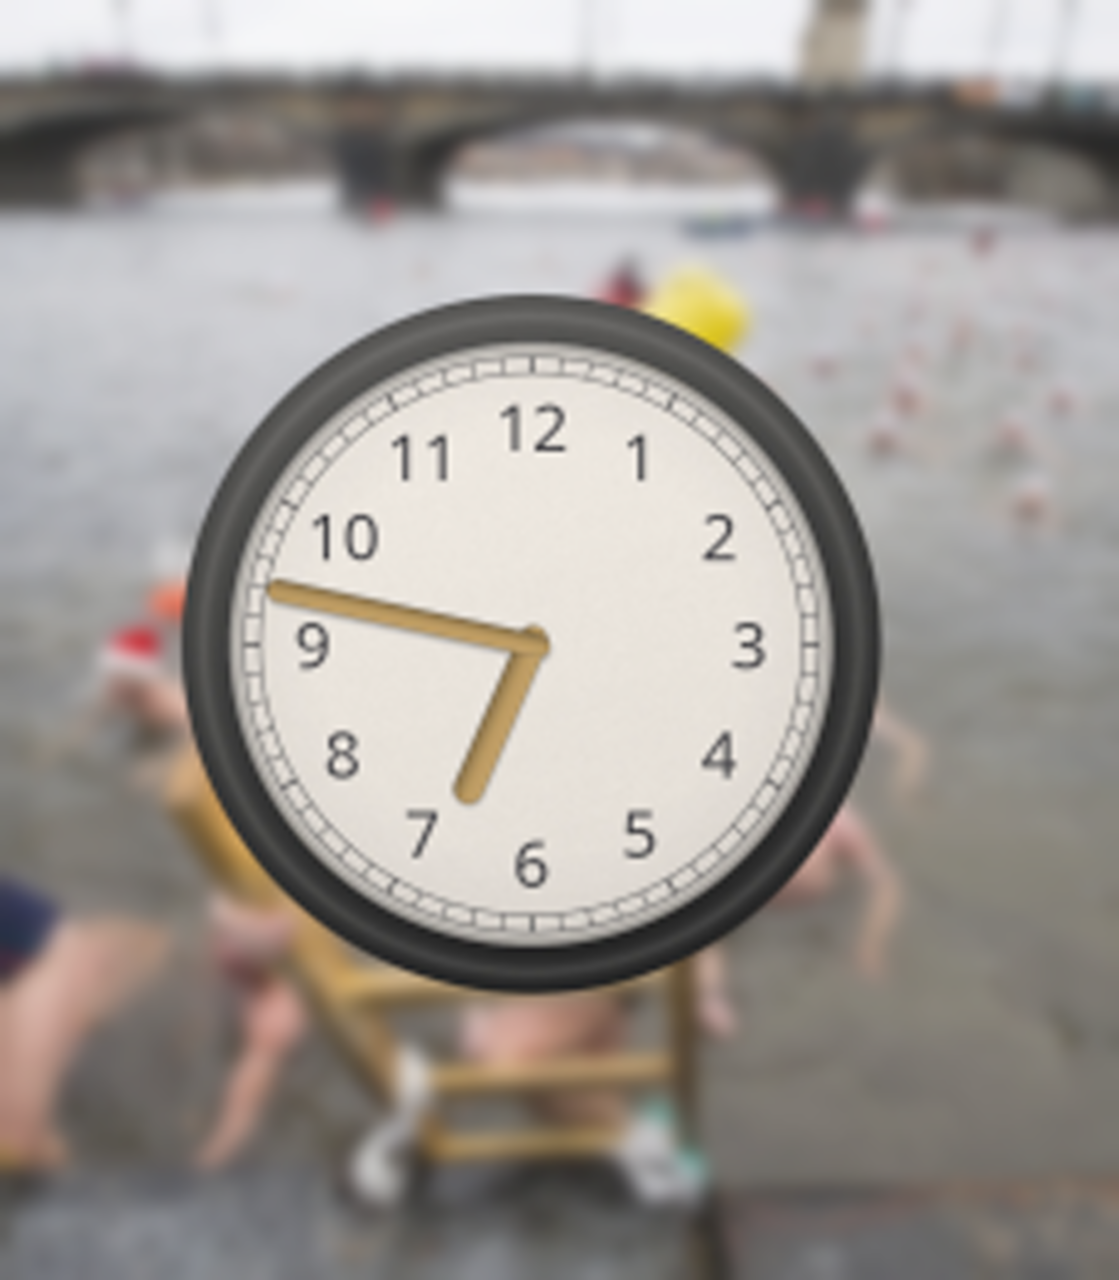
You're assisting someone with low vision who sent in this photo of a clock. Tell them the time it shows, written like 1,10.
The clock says 6,47
